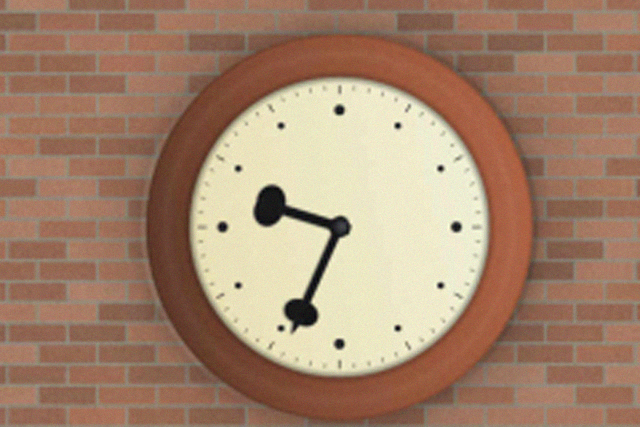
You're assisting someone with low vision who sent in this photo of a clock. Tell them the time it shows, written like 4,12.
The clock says 9,34
